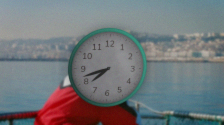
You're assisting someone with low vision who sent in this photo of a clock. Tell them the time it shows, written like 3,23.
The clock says 7,42
